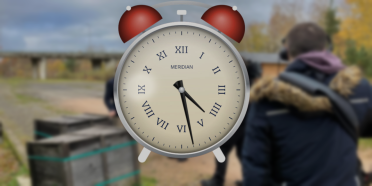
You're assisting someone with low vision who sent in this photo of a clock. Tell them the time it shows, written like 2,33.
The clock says 4,28
